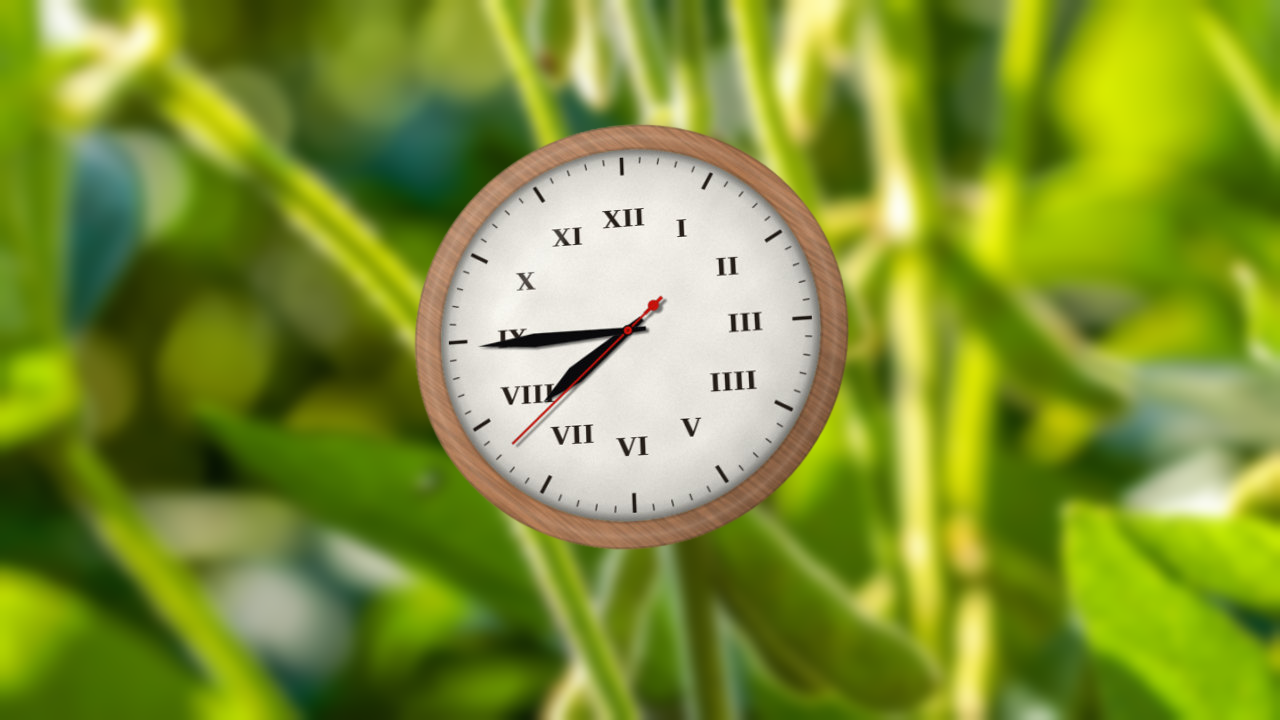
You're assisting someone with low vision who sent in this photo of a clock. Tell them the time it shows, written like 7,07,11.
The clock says 7,44,38
